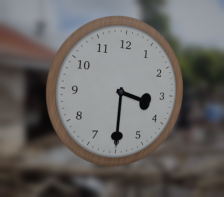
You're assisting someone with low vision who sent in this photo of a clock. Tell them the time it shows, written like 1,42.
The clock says 3,30
